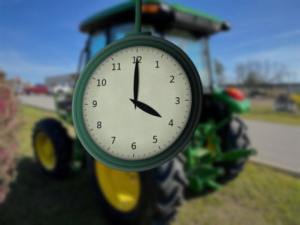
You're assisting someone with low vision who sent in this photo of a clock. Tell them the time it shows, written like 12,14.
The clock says 4,00
